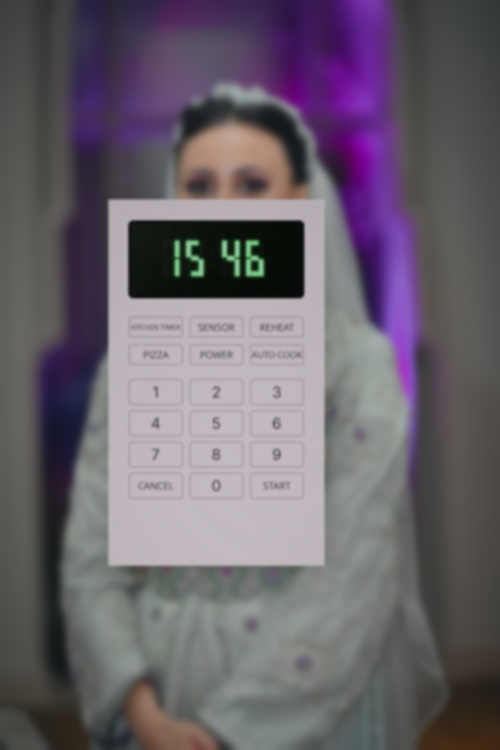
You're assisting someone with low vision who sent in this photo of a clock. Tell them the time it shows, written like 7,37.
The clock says 15,46
